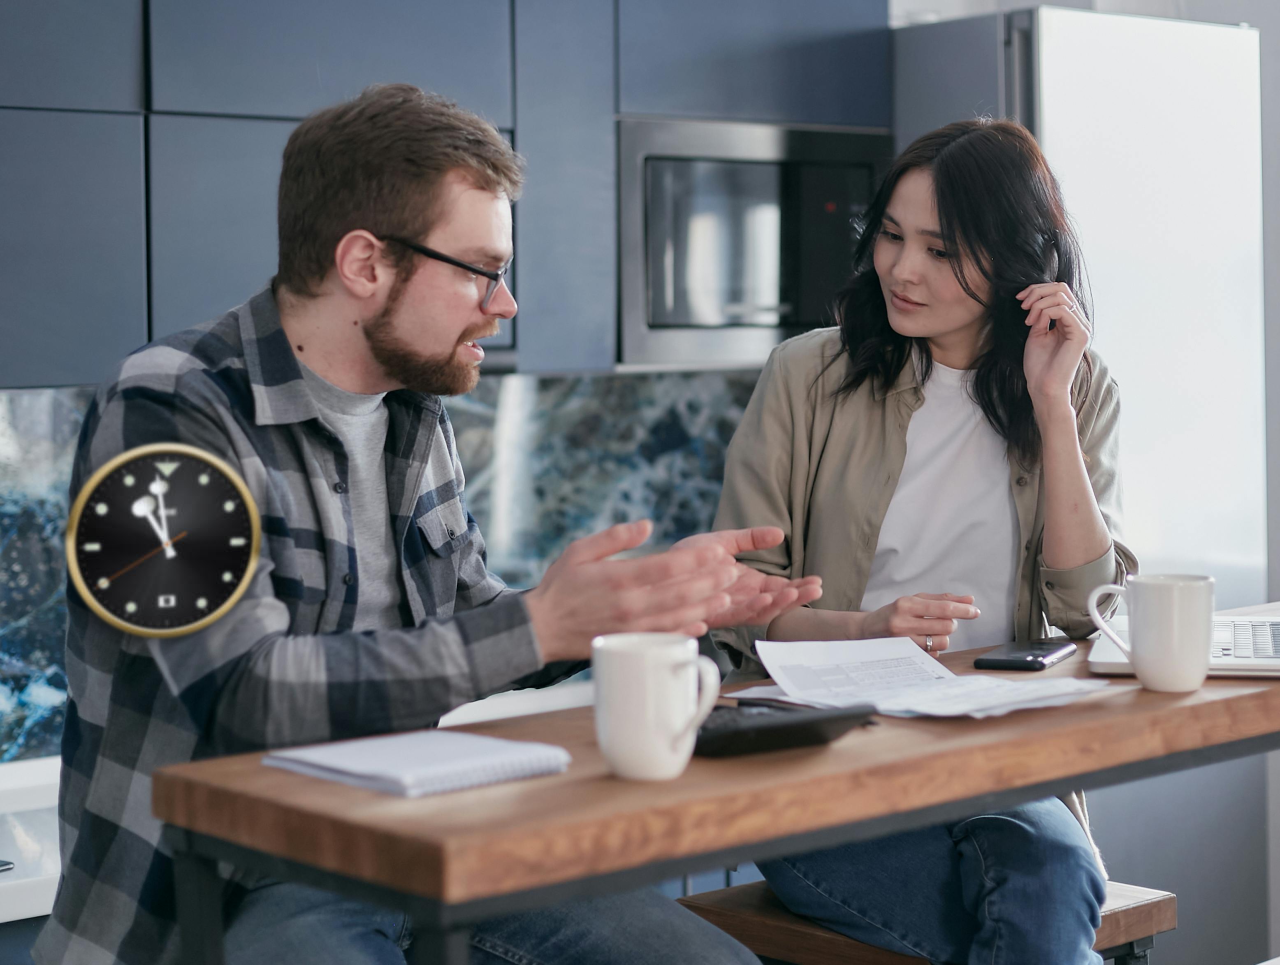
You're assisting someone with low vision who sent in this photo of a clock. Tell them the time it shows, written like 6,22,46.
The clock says 10,58,40
